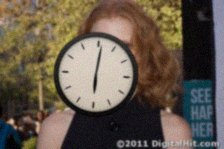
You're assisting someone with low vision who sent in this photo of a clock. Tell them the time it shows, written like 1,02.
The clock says 6,01
